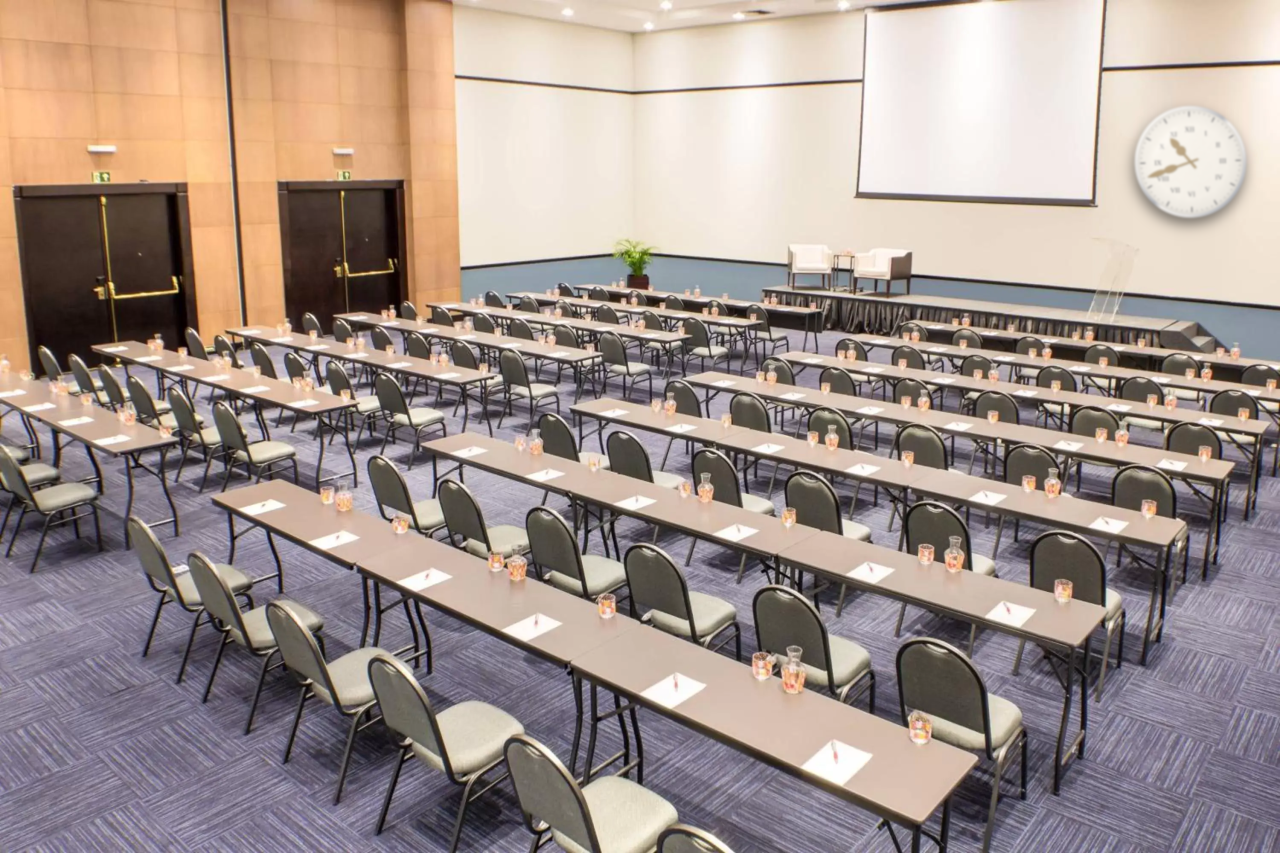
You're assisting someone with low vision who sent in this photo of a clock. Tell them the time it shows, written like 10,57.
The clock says 10,42
